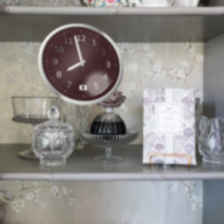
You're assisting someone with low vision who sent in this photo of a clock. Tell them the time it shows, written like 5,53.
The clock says 7,58
